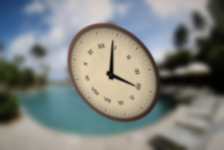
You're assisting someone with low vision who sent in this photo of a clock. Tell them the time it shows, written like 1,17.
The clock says 4,04
